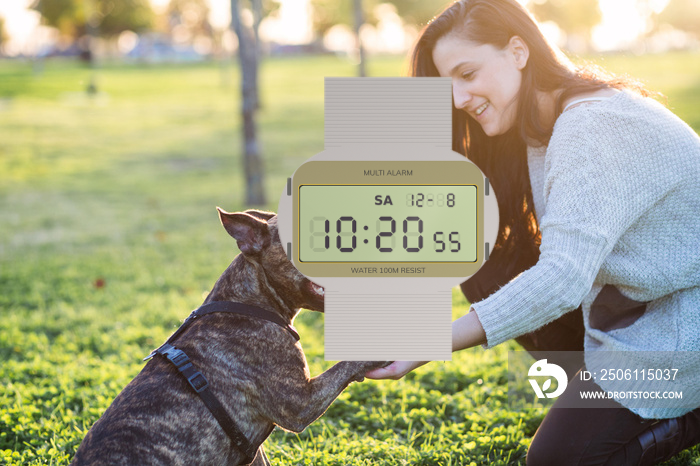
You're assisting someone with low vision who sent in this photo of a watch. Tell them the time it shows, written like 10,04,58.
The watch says 10,20,55
